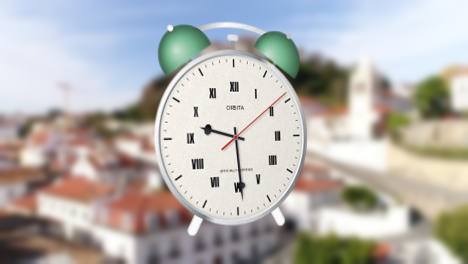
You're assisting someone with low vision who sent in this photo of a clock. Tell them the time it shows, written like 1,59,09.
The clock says 9,29,09
